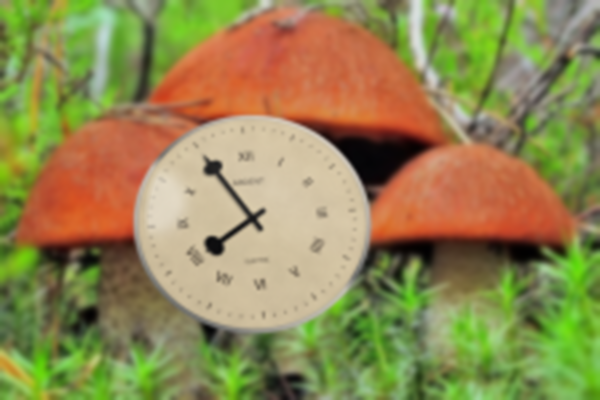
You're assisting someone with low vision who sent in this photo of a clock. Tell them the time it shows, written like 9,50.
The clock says 7,55
